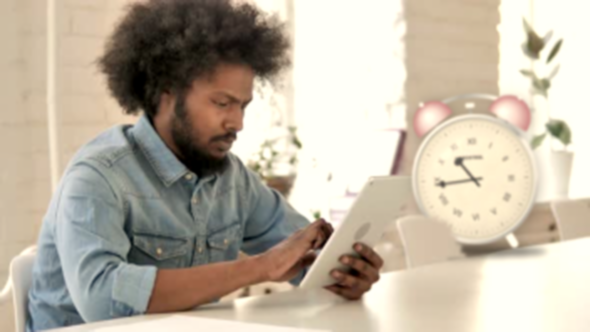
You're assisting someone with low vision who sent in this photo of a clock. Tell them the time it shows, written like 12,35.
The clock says 10,44
